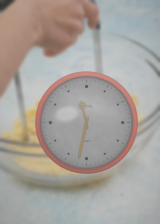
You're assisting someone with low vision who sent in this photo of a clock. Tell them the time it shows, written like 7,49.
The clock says 11,32
